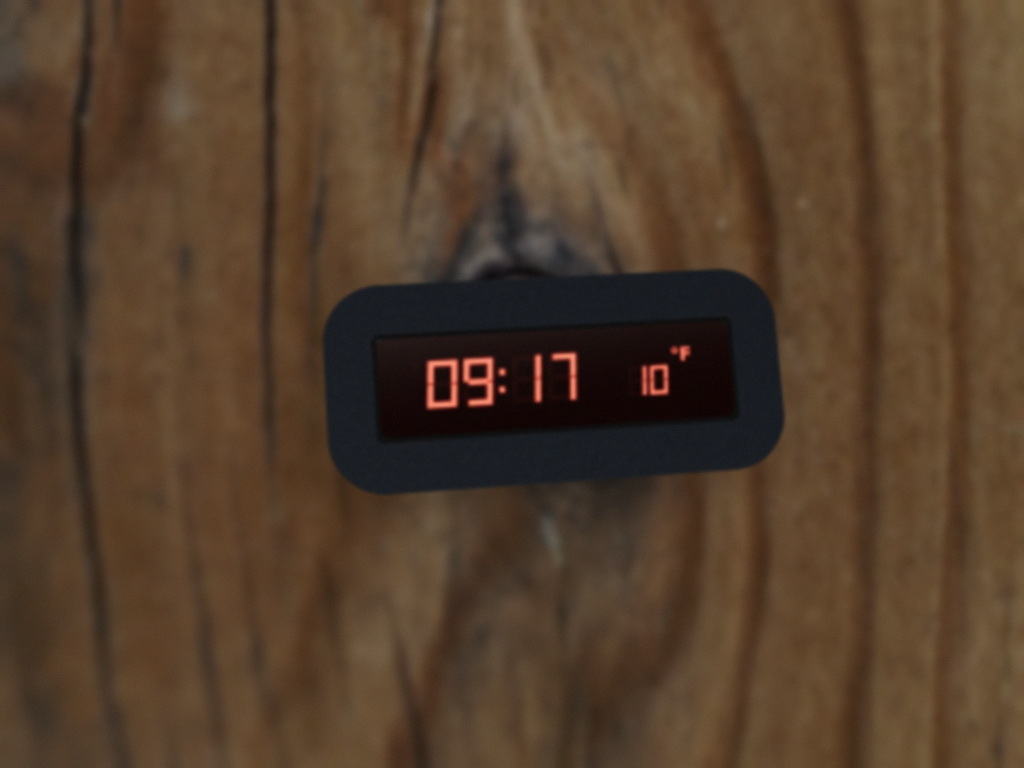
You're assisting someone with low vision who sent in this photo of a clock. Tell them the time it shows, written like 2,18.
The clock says 9,17
